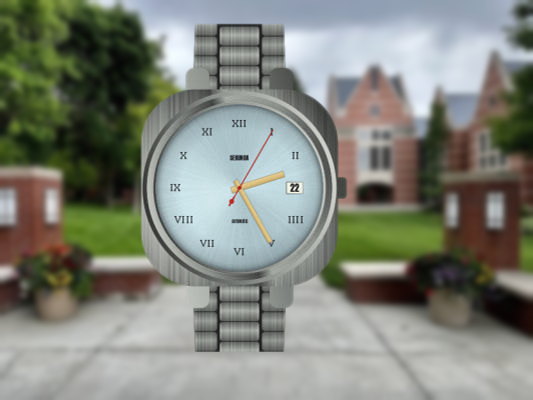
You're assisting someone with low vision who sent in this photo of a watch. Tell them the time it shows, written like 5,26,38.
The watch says 2,25,05
